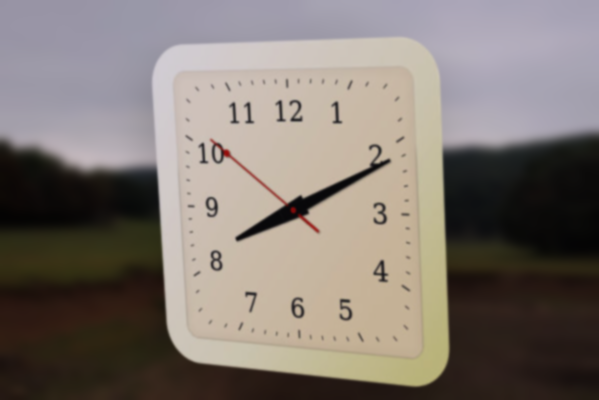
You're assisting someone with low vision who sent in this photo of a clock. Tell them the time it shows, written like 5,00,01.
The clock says 8,10,51
